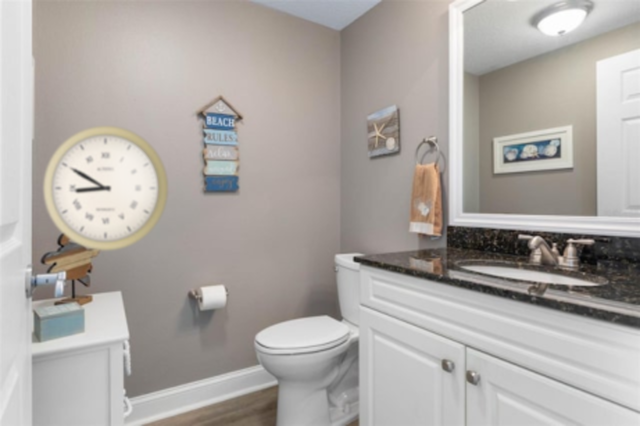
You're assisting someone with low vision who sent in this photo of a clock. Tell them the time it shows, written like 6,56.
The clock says 8,50
